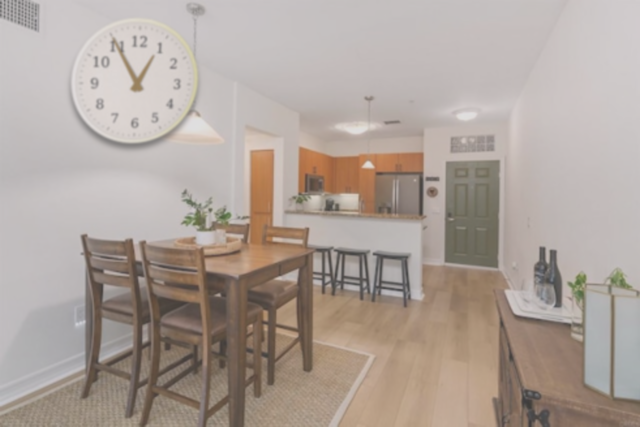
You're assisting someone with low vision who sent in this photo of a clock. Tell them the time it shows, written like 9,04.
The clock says 12,55
